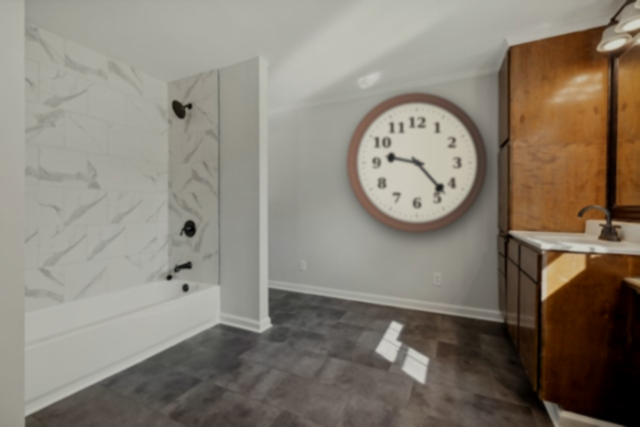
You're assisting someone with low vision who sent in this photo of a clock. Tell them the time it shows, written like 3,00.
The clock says 9,23
